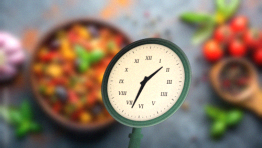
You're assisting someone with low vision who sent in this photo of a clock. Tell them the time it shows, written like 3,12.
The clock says 1,33
